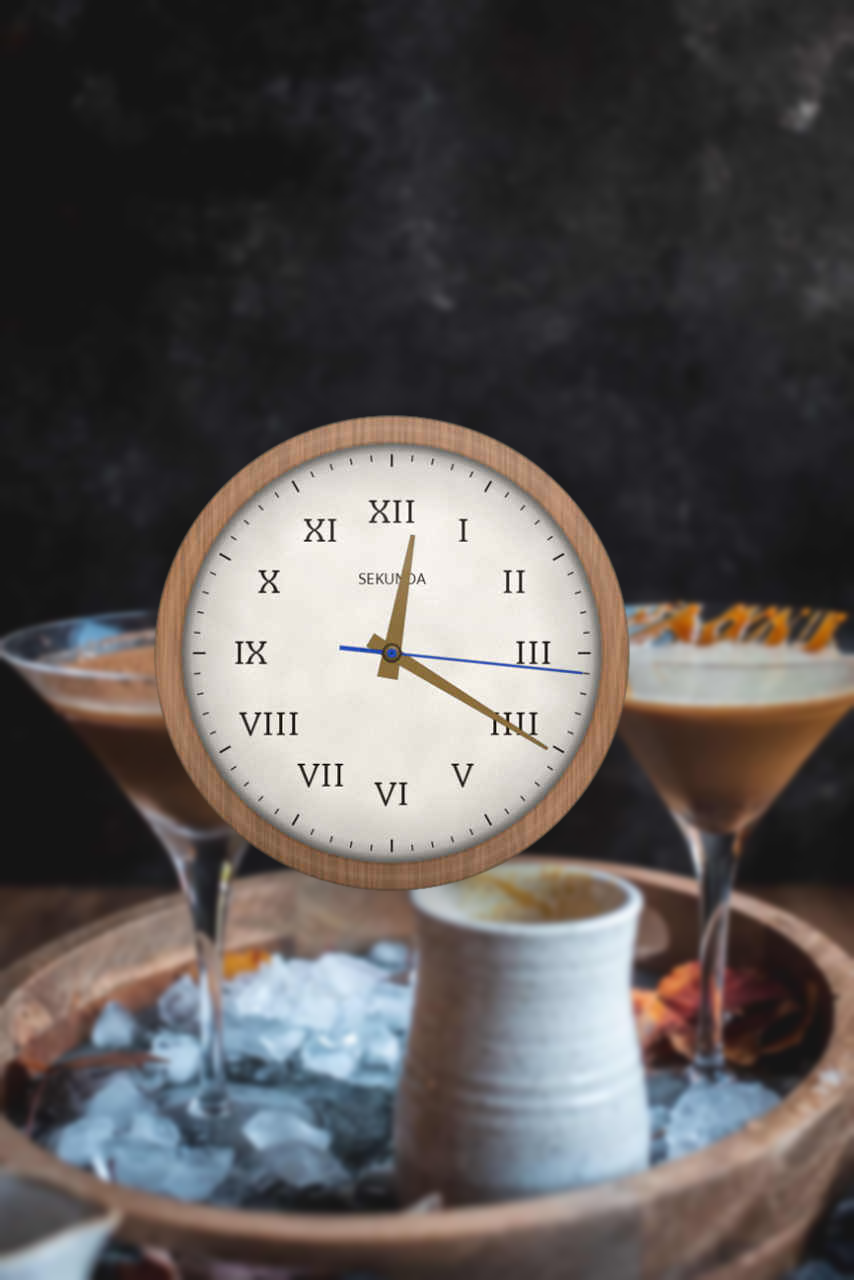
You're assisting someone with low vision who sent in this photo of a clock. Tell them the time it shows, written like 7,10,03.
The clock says 12,20,16
